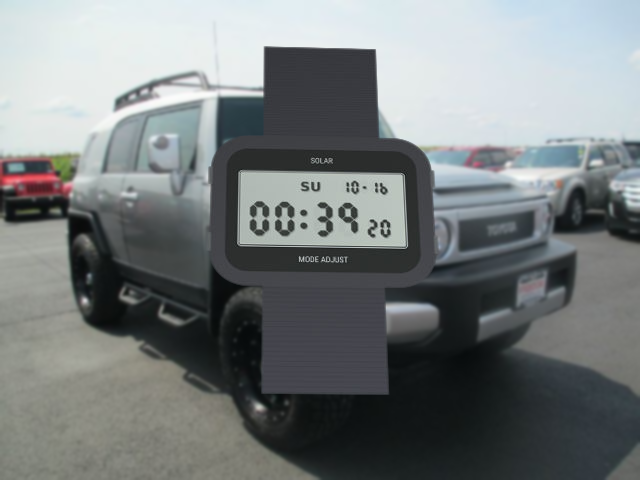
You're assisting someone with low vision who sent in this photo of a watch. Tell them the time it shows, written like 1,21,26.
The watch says 0,39,20
